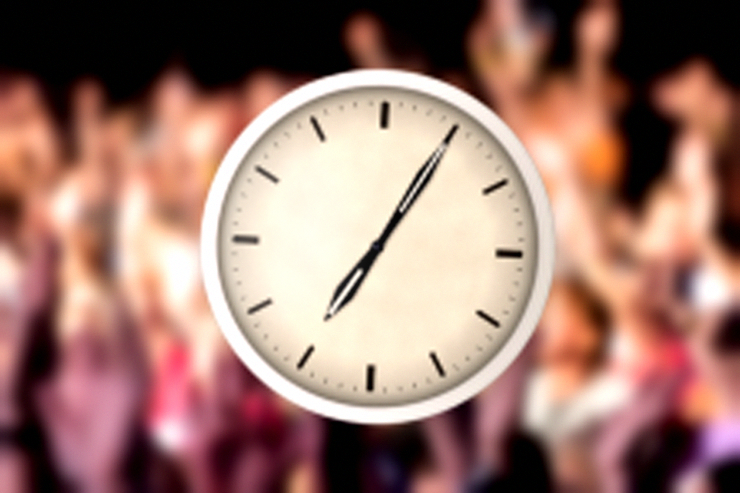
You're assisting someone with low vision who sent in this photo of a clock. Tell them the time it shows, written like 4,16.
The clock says 7,05
